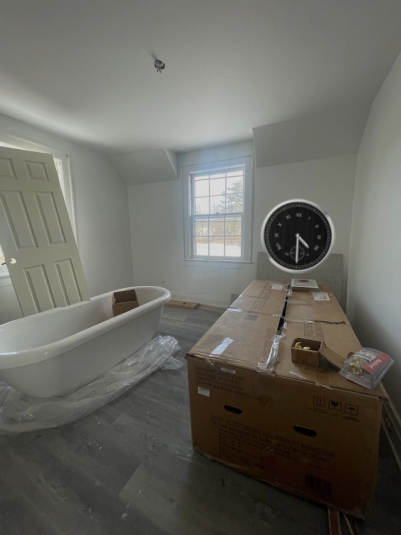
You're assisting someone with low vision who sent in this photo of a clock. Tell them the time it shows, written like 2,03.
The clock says 4,30
